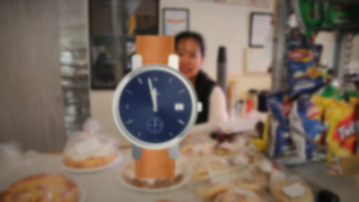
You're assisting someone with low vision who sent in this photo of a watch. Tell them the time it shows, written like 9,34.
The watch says 11,58
